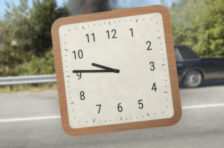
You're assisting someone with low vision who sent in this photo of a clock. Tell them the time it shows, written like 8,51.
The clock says 9,46
